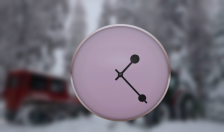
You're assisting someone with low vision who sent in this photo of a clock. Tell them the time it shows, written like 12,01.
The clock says 1,23
